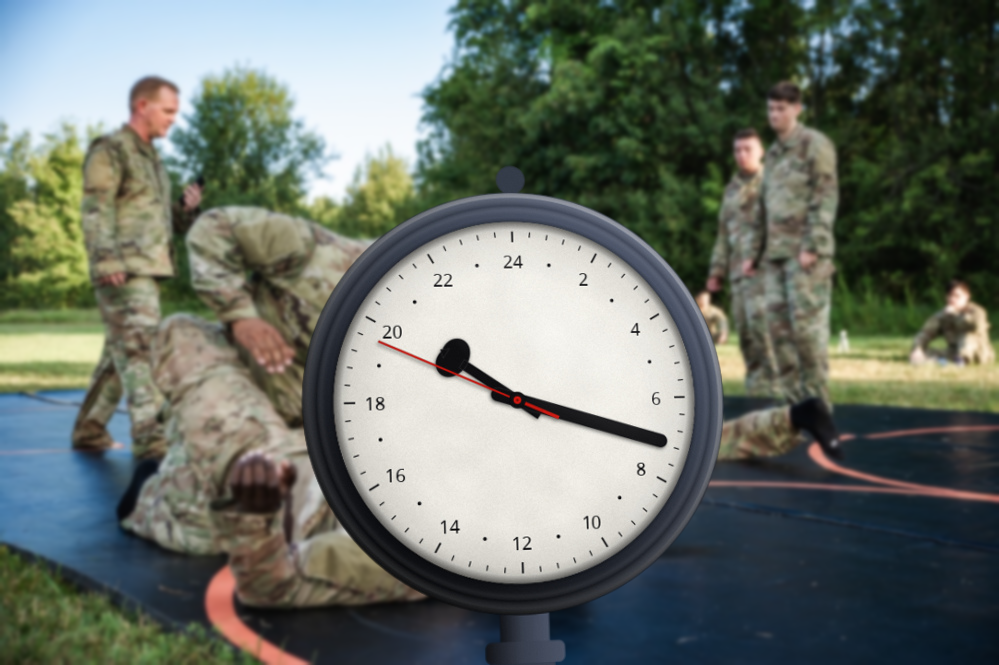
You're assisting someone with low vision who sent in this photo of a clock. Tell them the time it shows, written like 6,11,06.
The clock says 20,17,49
